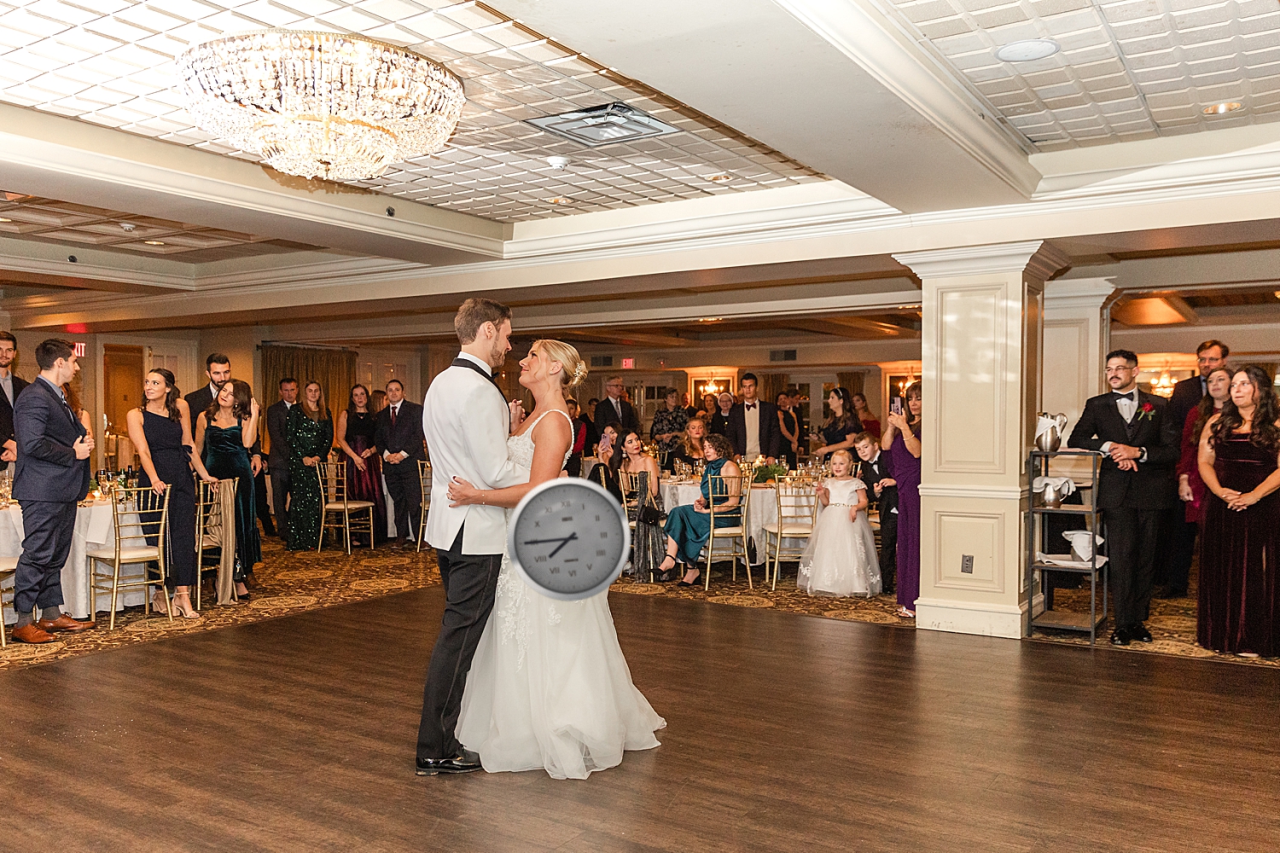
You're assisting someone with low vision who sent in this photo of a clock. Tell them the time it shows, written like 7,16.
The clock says 7,45
